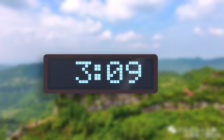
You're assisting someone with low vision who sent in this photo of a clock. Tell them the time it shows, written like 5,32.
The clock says 3,09
